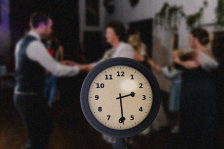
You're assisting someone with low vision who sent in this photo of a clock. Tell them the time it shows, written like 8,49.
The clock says 2,29
